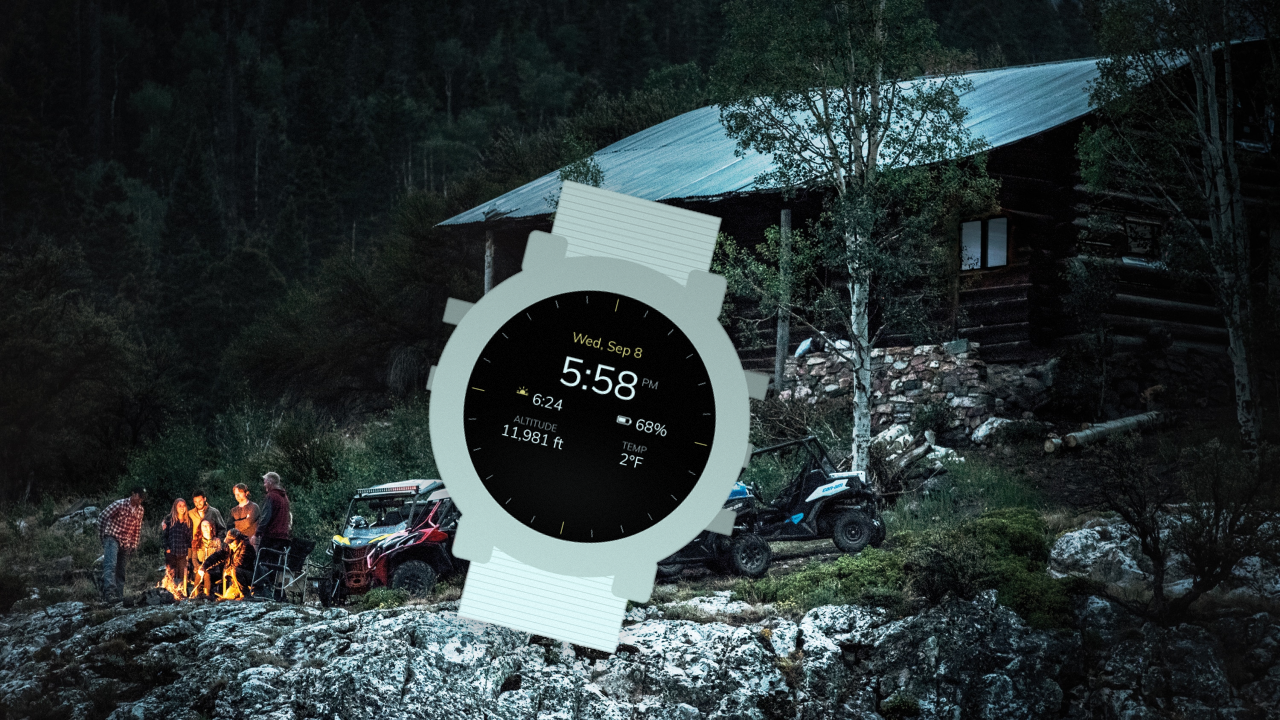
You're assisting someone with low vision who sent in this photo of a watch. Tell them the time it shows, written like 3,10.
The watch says 5,58
